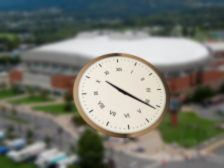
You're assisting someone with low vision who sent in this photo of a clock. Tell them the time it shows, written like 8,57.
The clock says 10,21
